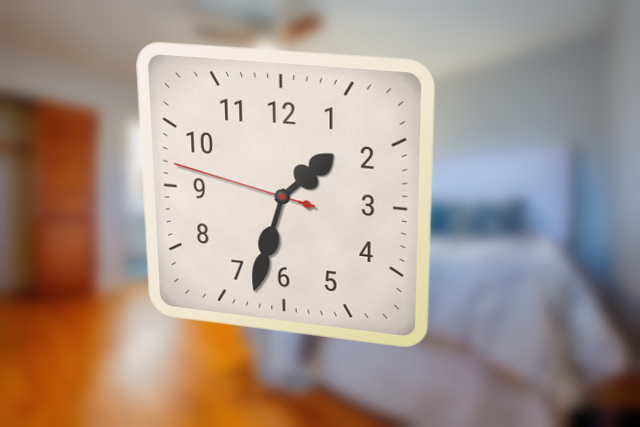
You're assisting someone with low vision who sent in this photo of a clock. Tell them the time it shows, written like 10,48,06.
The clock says 1,32,47
